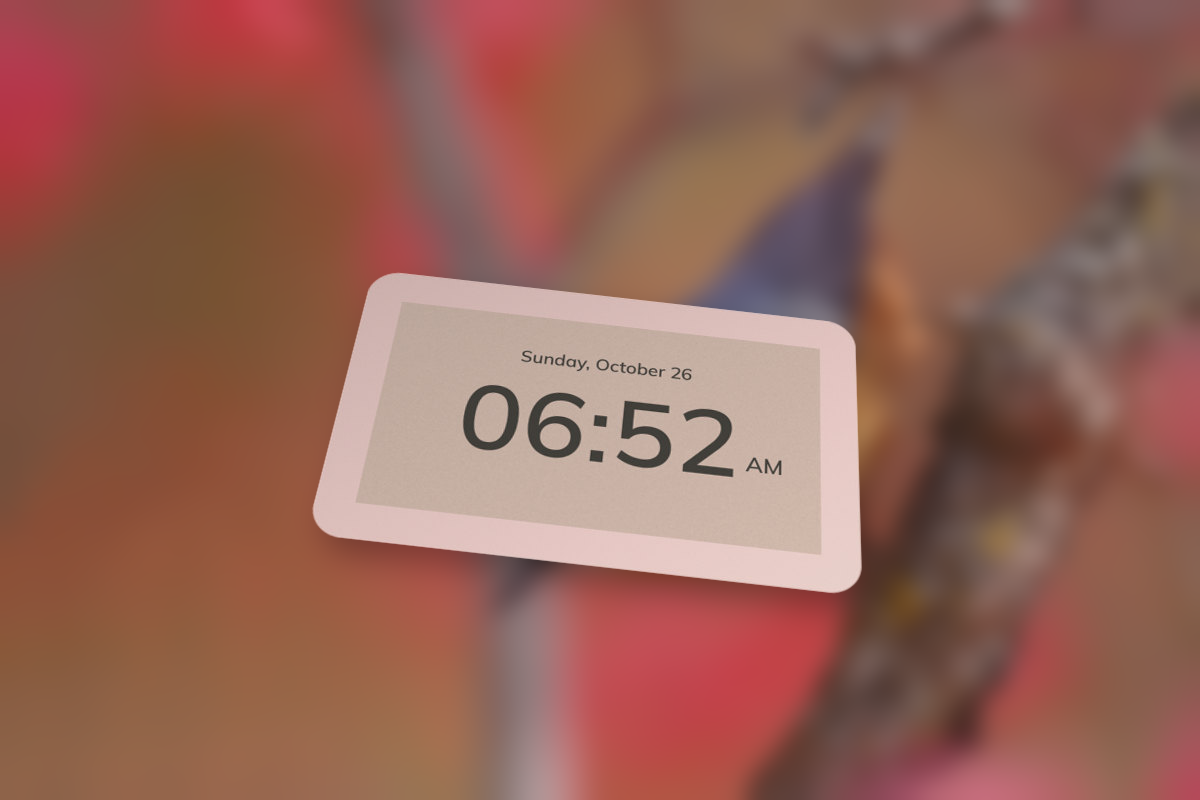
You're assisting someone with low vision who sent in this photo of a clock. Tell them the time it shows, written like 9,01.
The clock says 6,52
